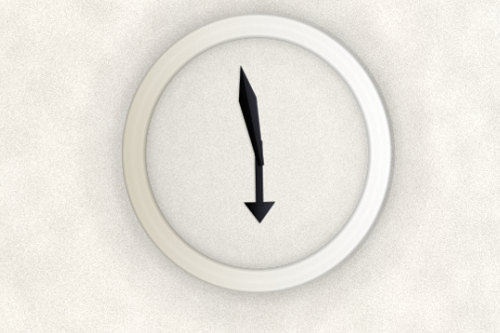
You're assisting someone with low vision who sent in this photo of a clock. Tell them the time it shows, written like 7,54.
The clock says 5,58
